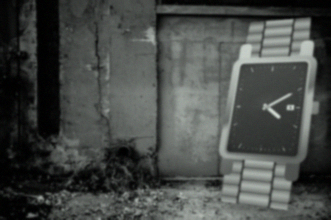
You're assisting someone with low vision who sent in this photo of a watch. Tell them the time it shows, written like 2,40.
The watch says 4,10
